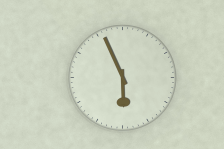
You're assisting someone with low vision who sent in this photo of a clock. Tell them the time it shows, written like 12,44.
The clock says 5,56
